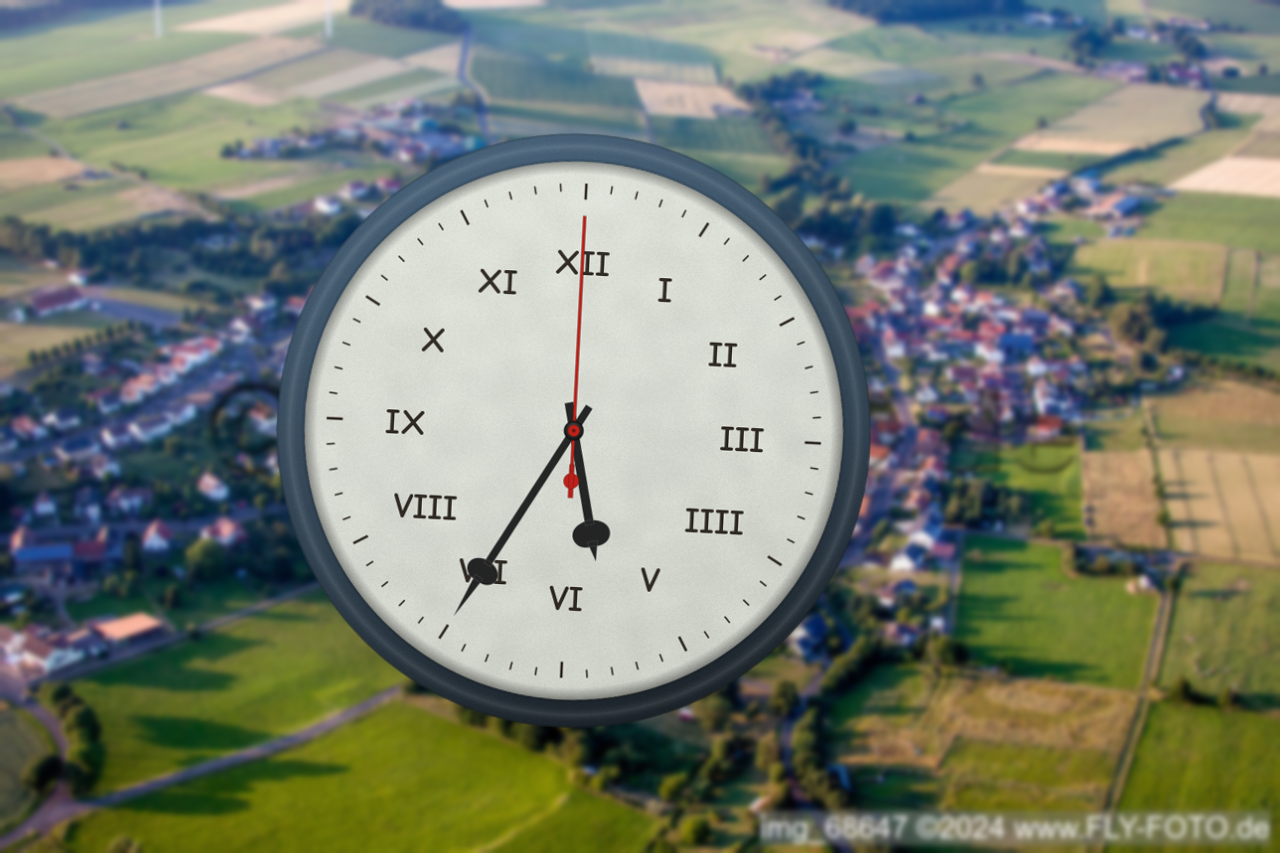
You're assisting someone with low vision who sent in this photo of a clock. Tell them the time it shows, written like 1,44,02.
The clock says 5,35,00
